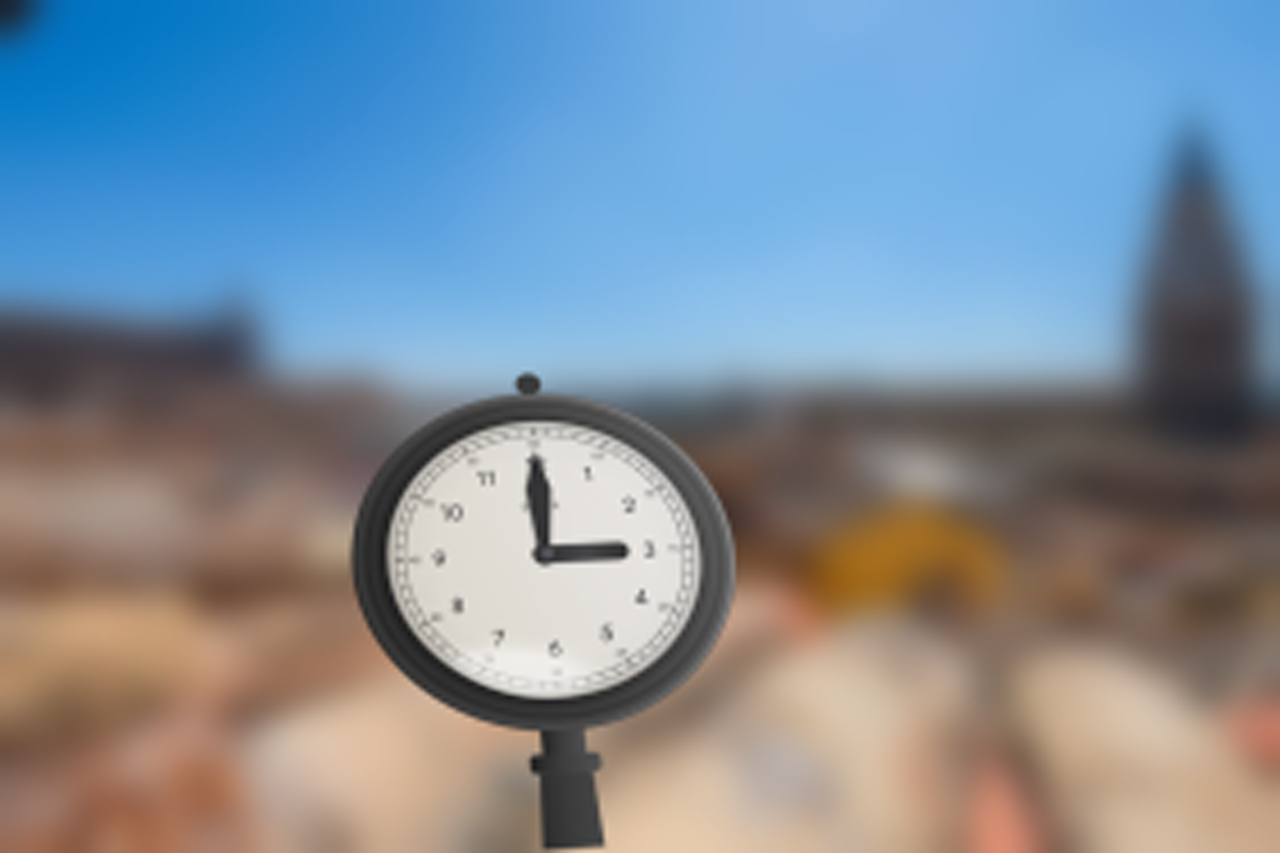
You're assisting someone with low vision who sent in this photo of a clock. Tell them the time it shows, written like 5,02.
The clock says 3,00
